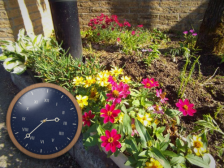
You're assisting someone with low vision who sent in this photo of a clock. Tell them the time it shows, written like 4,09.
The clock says 2,37
